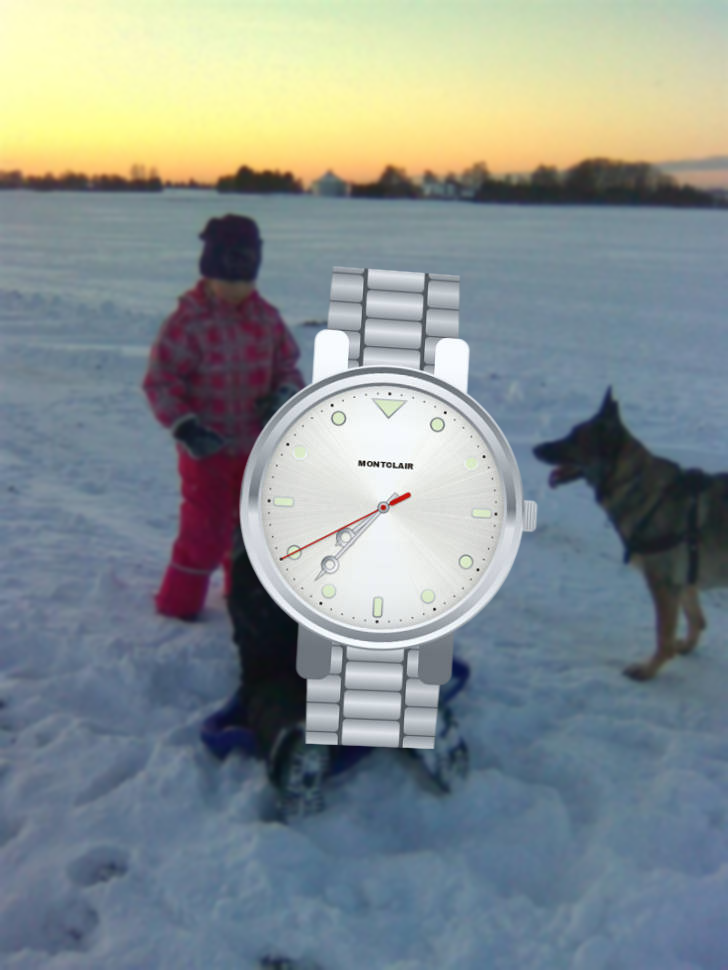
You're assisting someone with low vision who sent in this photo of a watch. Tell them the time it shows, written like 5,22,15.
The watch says 7,36,40
